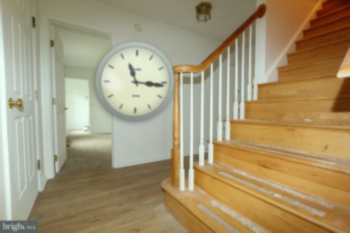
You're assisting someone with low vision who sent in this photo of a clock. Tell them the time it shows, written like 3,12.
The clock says 11,16
